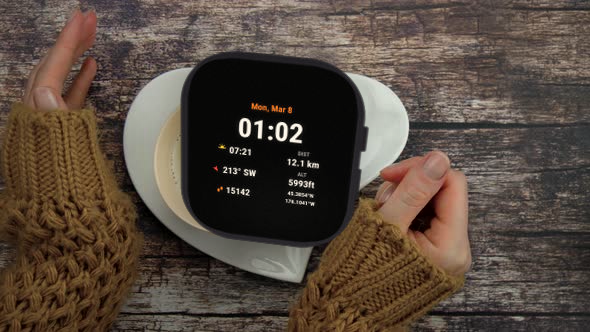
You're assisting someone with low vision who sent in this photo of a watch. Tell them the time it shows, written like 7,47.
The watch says 1,02
